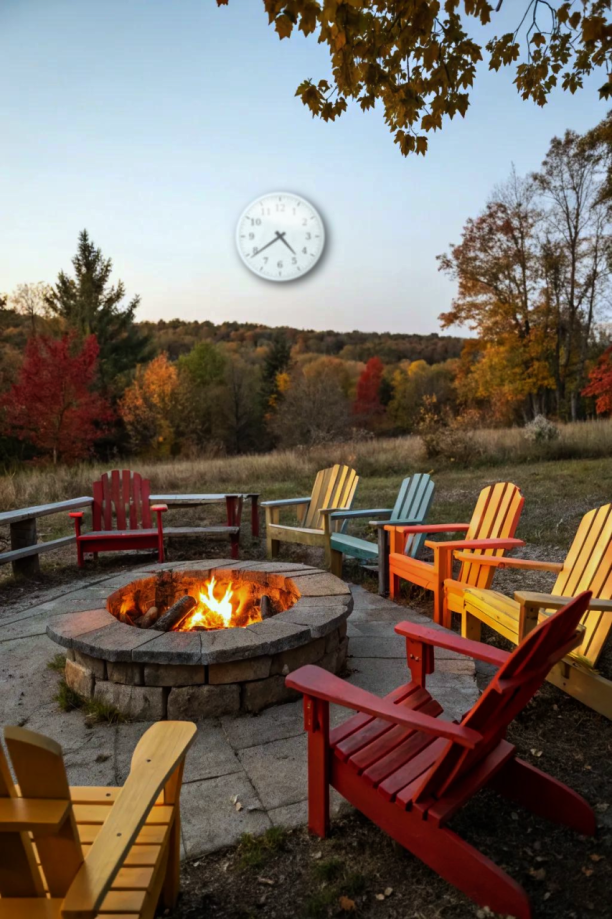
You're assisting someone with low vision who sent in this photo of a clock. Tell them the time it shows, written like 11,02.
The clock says 4,39
